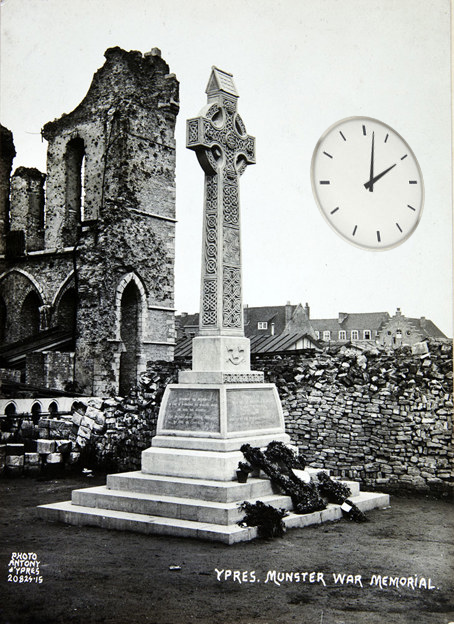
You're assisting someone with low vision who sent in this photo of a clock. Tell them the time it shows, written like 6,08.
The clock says 2,02
